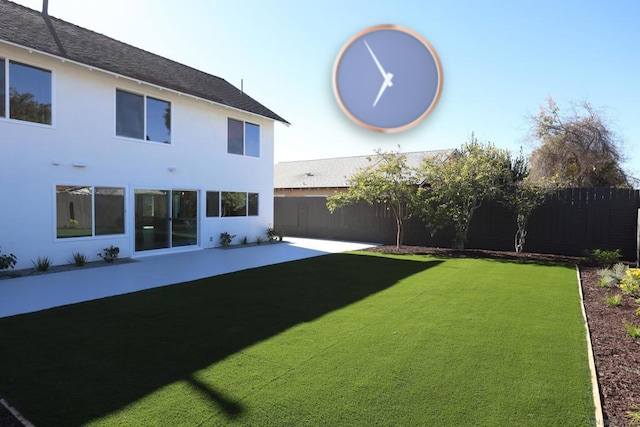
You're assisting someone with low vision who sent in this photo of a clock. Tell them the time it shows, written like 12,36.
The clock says 6,55
